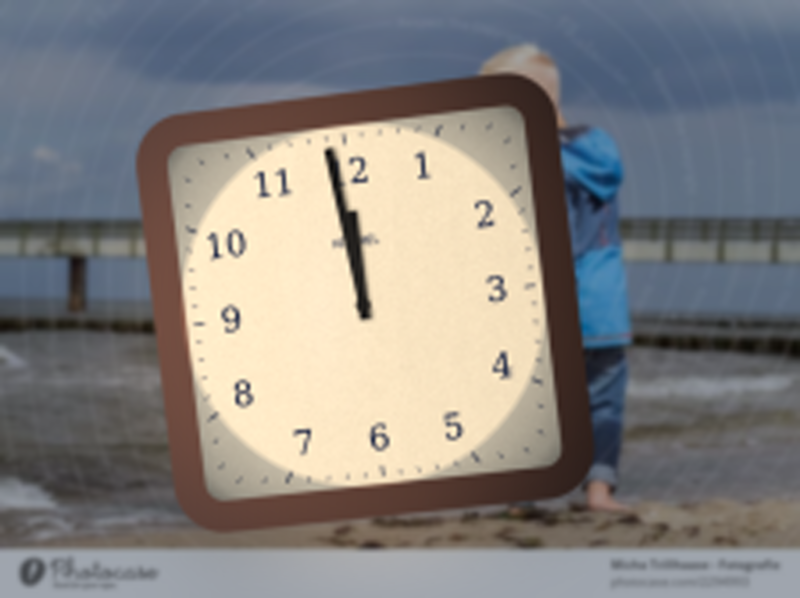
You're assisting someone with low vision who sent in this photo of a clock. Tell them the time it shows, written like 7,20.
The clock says 11,59
